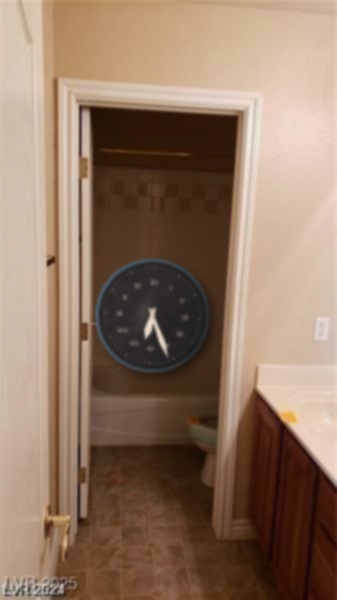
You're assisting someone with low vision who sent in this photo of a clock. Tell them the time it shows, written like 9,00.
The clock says 6,26
